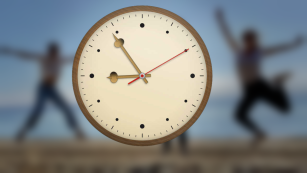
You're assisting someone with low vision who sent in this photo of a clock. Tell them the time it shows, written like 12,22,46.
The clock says 8,54,10
